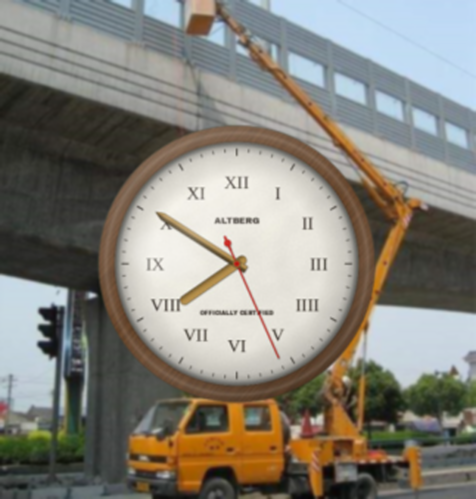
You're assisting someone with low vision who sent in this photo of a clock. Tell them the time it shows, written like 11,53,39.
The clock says 7,50,26
